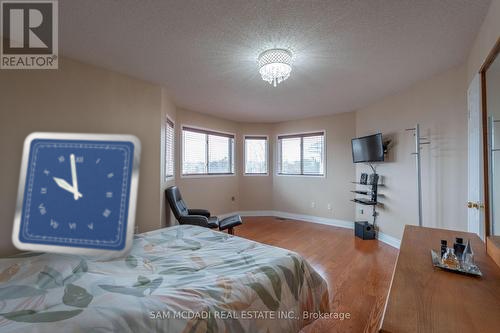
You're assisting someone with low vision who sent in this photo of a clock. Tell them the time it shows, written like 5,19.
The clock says 9,58
